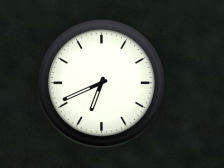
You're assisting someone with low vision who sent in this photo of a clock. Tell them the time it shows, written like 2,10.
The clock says 6,41
